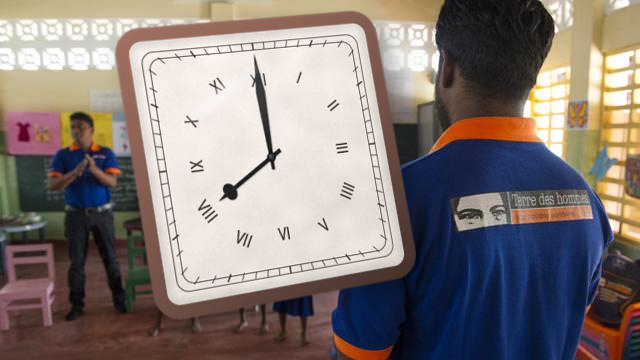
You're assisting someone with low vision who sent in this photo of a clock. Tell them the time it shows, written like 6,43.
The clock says 8,00
